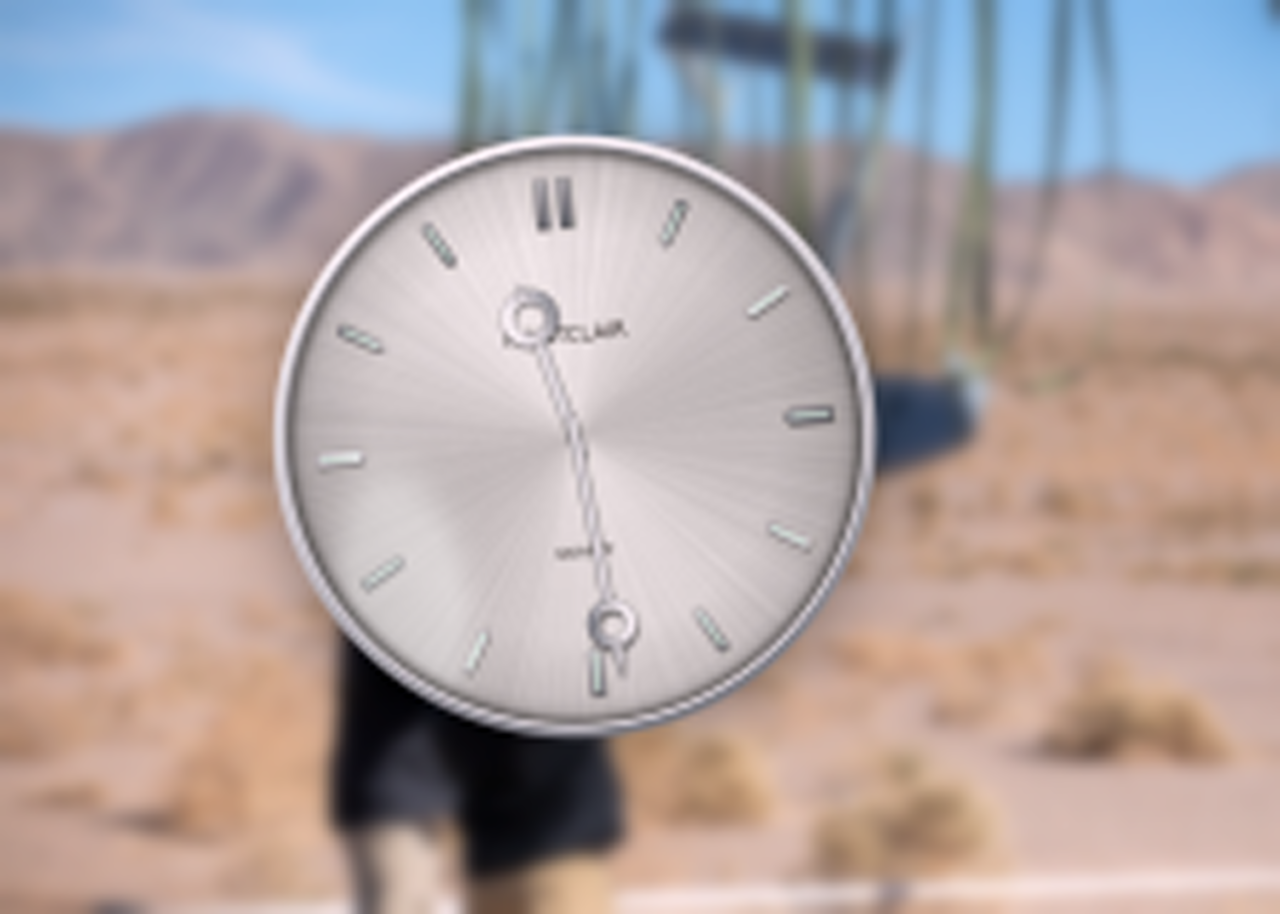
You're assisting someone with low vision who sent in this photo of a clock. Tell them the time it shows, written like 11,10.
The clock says 11,29
